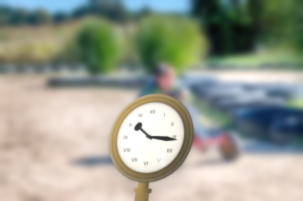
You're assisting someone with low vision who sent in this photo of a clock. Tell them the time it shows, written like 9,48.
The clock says 10,16
